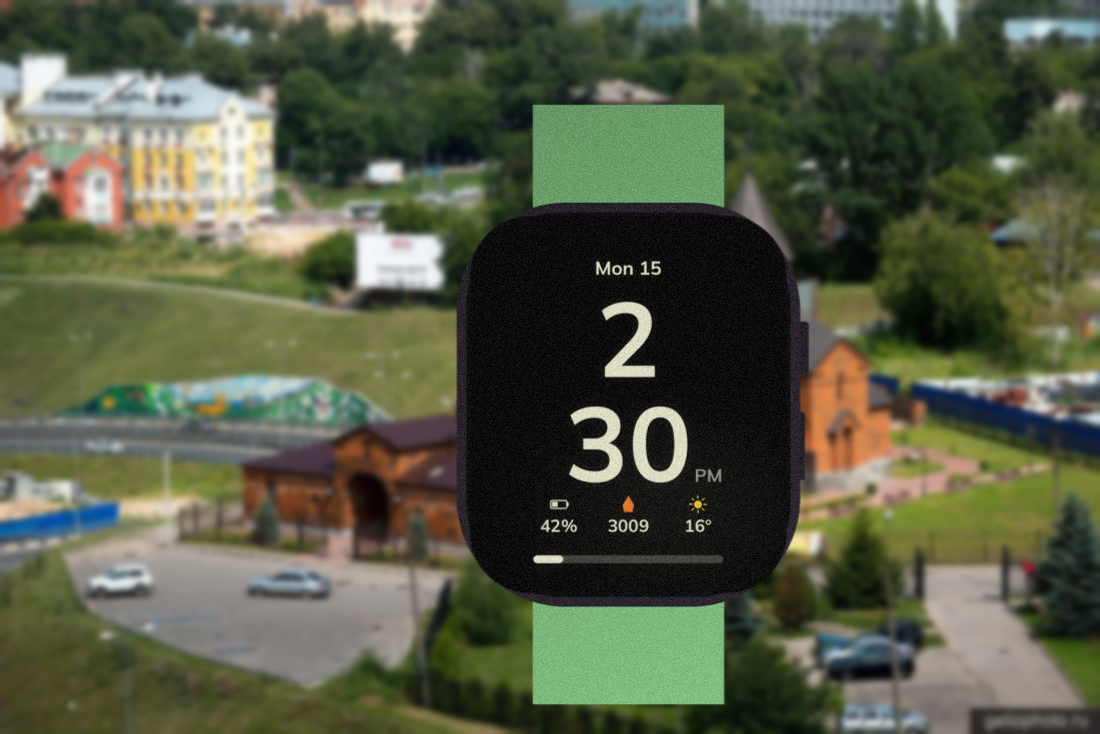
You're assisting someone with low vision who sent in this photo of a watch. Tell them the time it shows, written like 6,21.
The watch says 2,30
